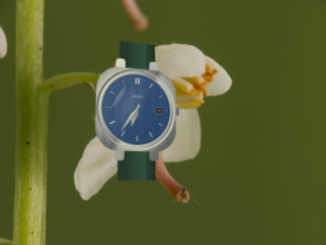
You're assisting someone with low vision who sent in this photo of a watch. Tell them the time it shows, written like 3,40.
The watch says 6,36
